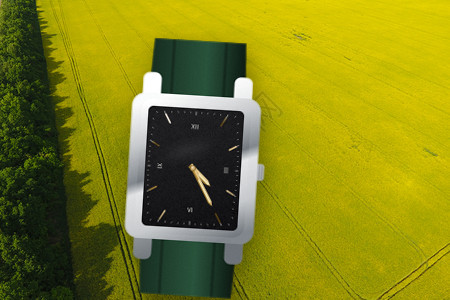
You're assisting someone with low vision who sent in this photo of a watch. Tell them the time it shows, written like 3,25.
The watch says 4,25
